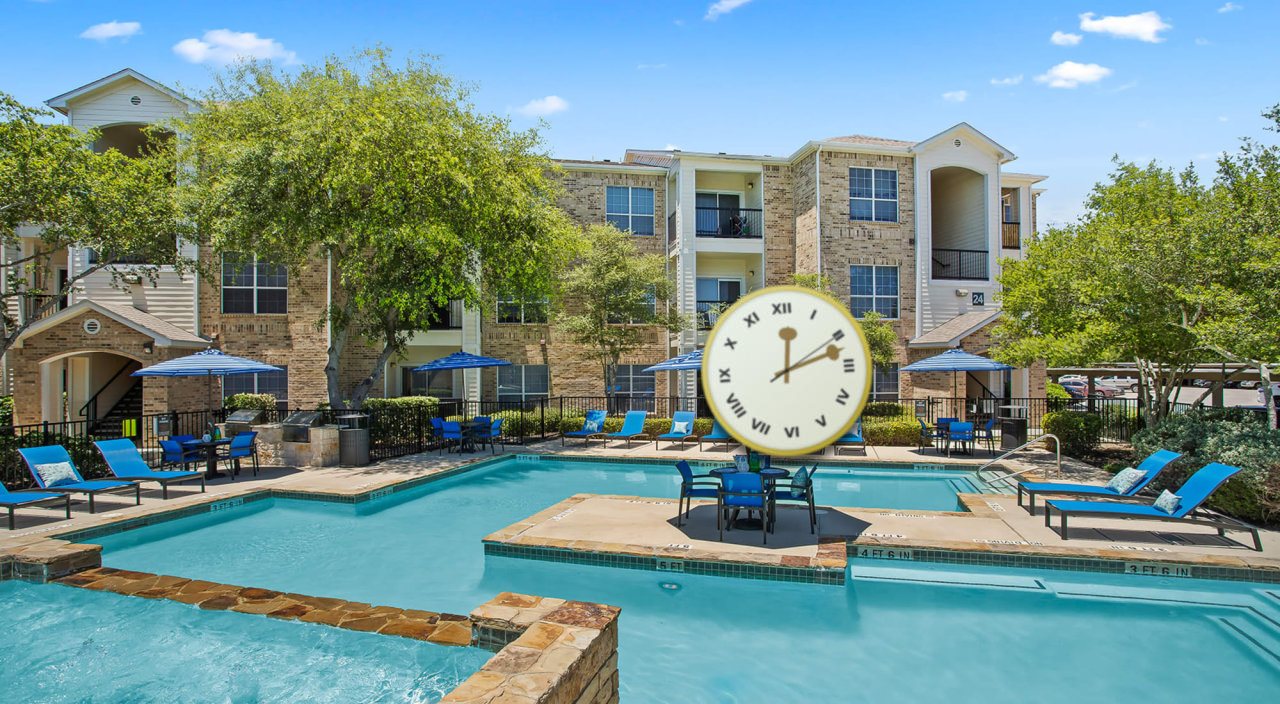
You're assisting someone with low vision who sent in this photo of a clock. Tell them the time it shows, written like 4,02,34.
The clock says 12,12,10
